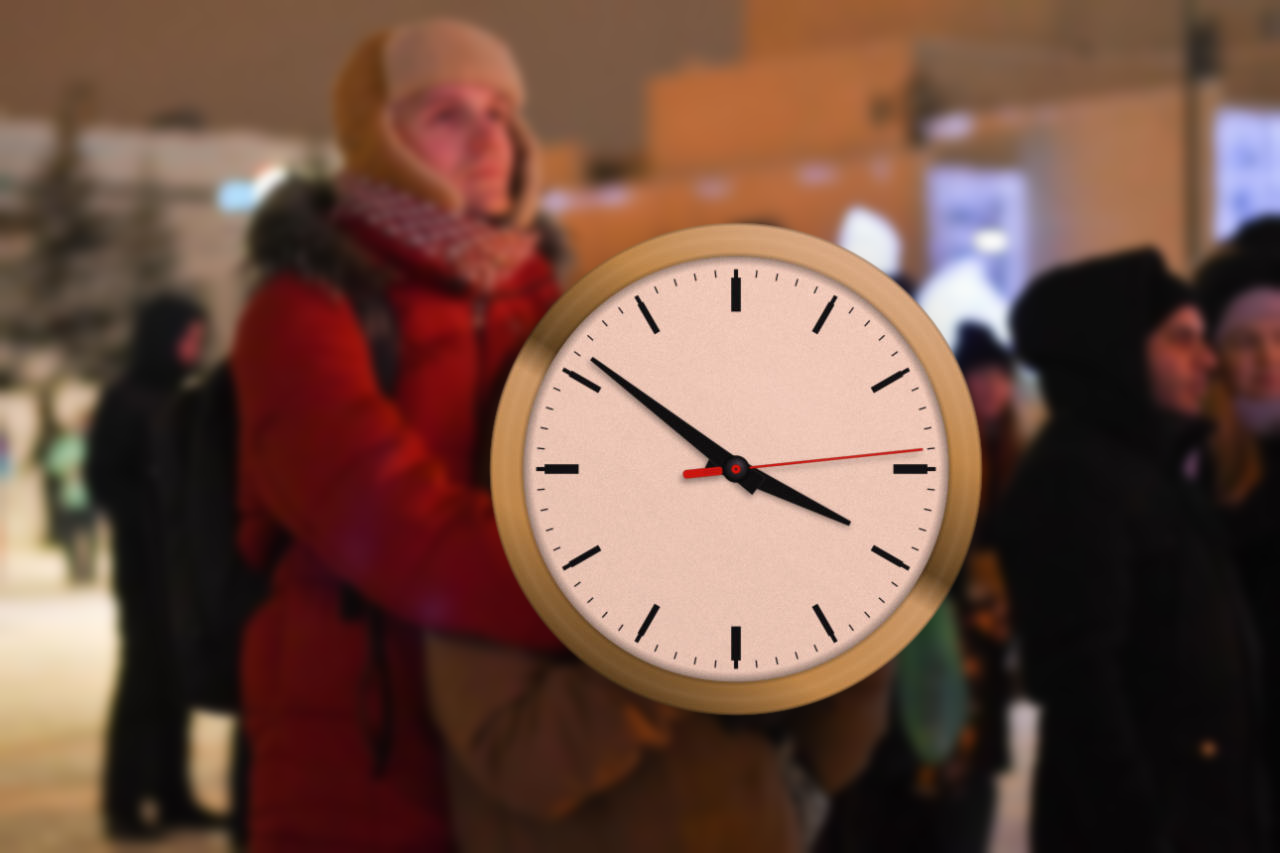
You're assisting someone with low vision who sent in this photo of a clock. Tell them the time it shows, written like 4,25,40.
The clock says 3,51,14
